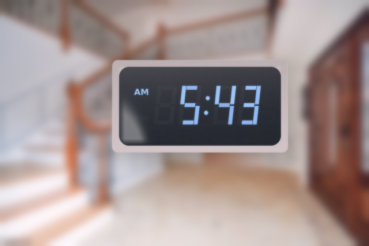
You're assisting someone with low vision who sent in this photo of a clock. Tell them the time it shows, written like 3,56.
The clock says 5,43
